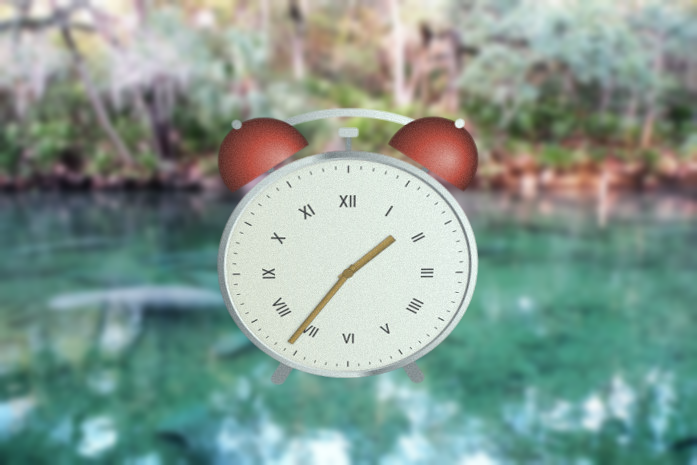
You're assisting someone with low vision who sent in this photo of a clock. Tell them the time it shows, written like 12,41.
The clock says 1,36
